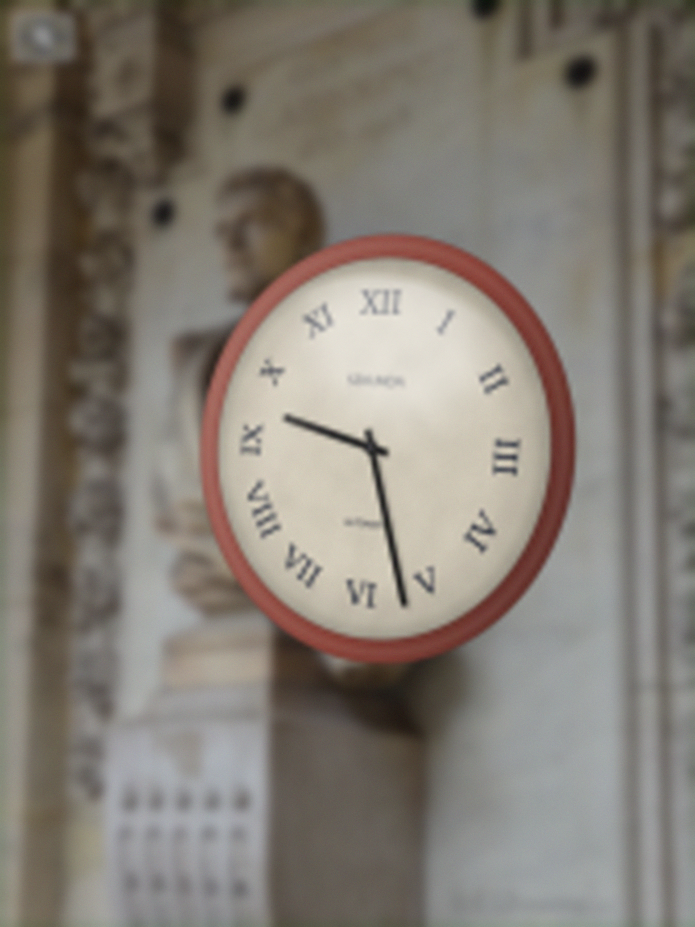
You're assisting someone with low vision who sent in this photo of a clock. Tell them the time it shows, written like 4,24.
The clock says 9,27
